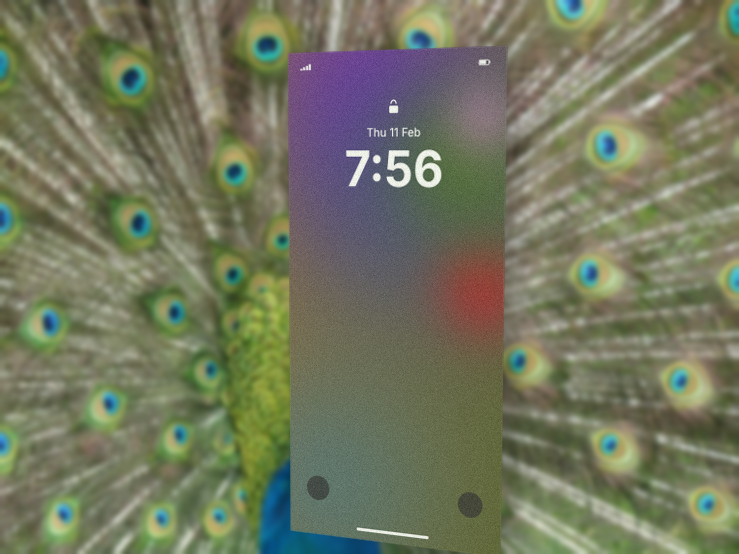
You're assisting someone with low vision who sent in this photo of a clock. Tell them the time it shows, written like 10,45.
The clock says 7,56
